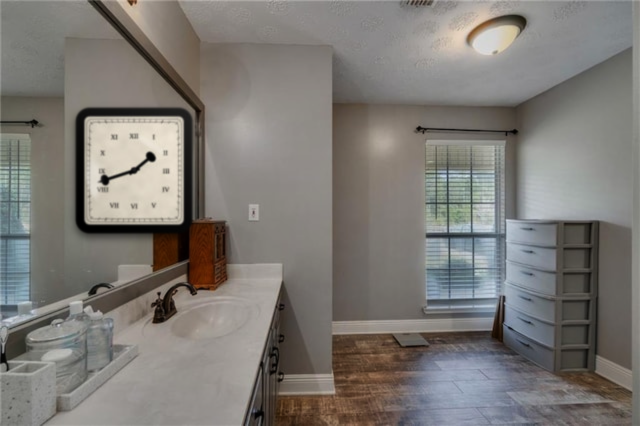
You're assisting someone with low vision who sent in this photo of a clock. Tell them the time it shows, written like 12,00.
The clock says 1,42
